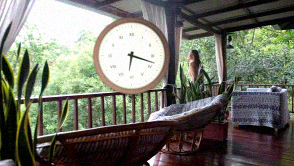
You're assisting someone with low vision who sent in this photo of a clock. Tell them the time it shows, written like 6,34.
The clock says 6,18
